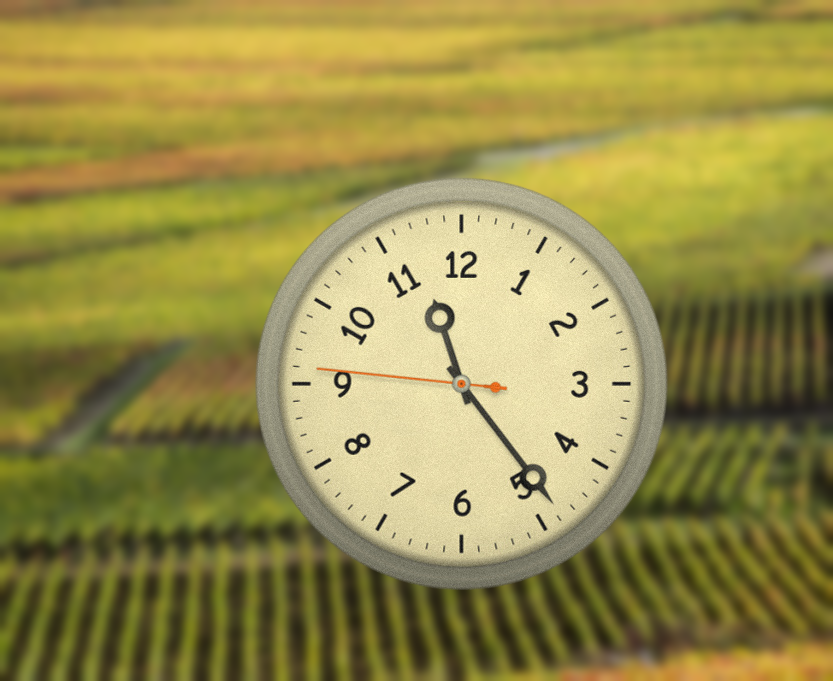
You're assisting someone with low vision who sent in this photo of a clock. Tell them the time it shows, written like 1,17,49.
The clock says 11,23,46
